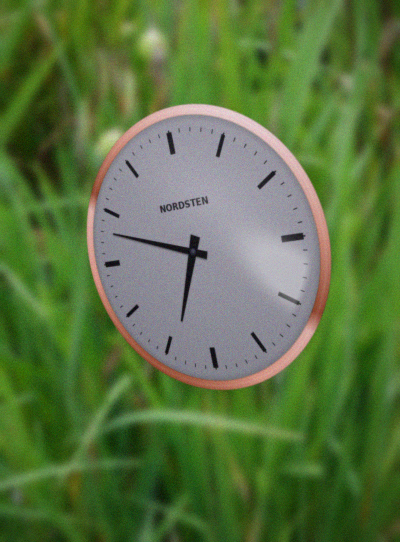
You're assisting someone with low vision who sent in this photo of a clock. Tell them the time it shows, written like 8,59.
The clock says 6,48
